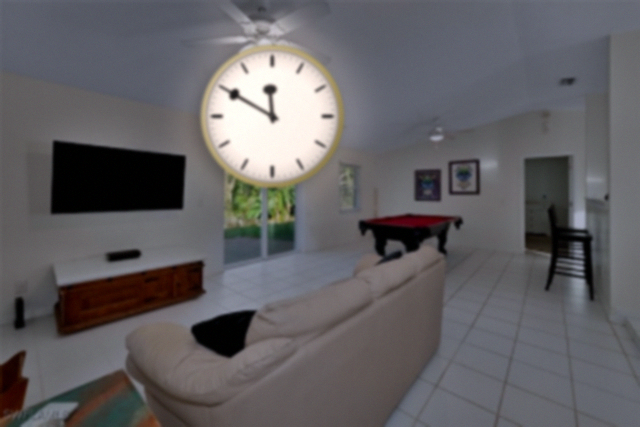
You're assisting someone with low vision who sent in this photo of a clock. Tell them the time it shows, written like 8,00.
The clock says 11,50
